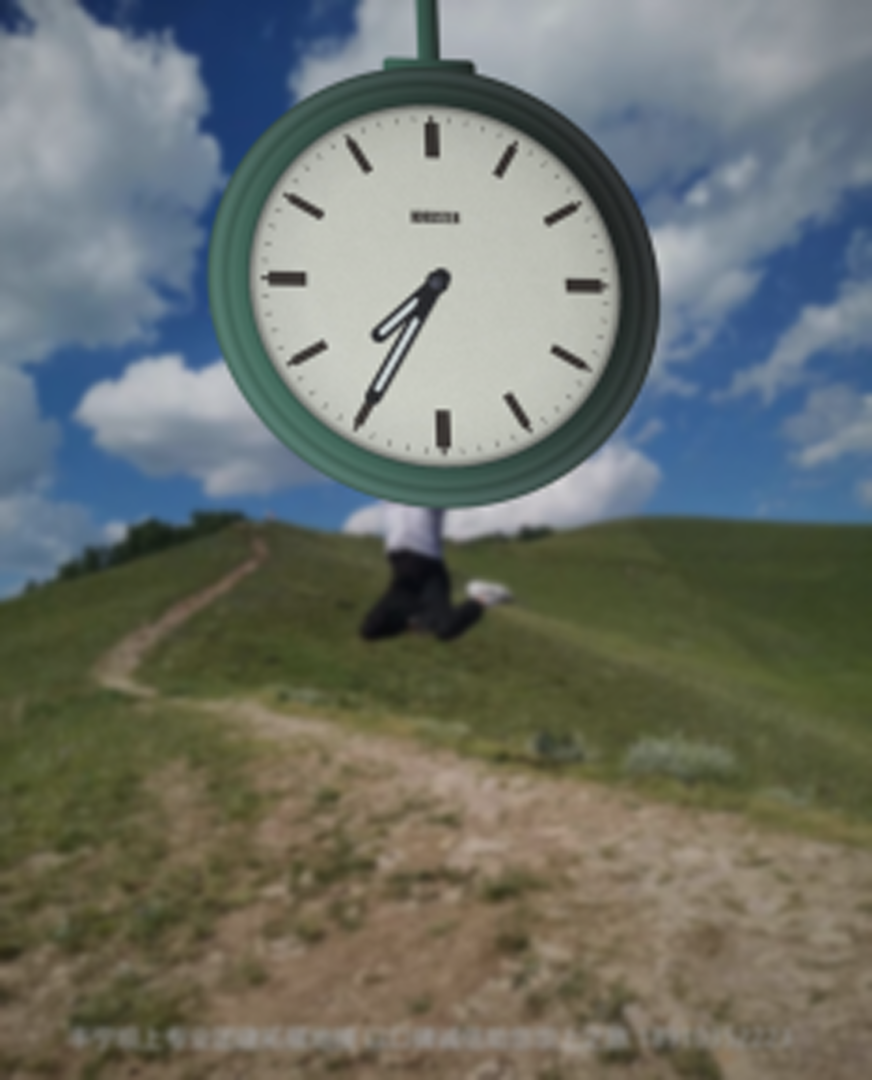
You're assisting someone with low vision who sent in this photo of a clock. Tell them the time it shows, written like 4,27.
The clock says 7,35
